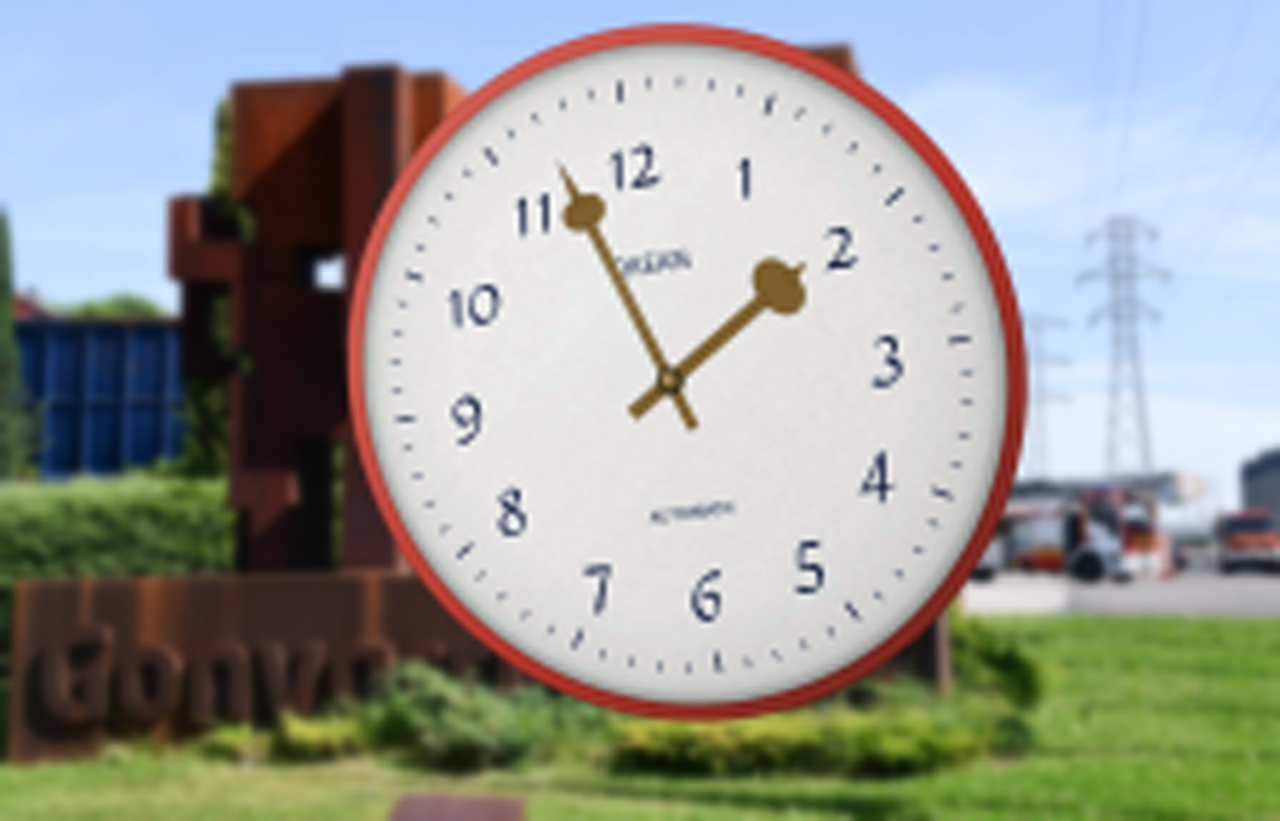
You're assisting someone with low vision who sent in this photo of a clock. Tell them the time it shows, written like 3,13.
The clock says 1,57
